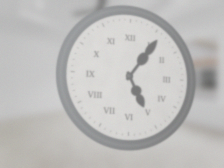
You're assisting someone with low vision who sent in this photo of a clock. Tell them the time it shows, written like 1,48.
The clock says 5,06
